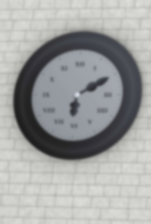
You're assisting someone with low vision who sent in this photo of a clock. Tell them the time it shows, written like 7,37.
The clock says 6,10
